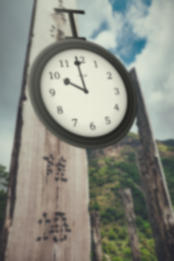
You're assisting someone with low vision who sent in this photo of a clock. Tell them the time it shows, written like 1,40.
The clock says 9,59
